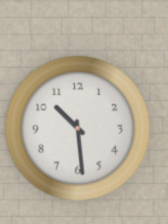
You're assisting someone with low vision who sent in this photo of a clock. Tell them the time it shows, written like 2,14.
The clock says 10,29
